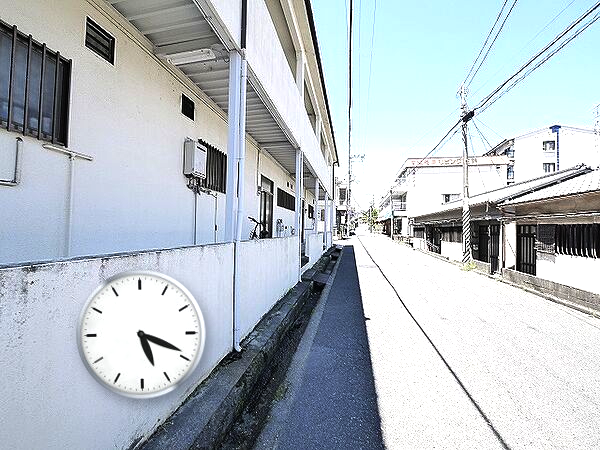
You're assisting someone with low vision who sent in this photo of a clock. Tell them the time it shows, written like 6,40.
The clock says 5,19
